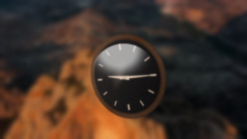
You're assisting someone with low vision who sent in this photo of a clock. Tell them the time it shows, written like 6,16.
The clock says 9,15
